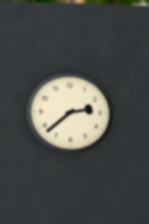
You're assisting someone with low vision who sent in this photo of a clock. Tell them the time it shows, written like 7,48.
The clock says 2,38
